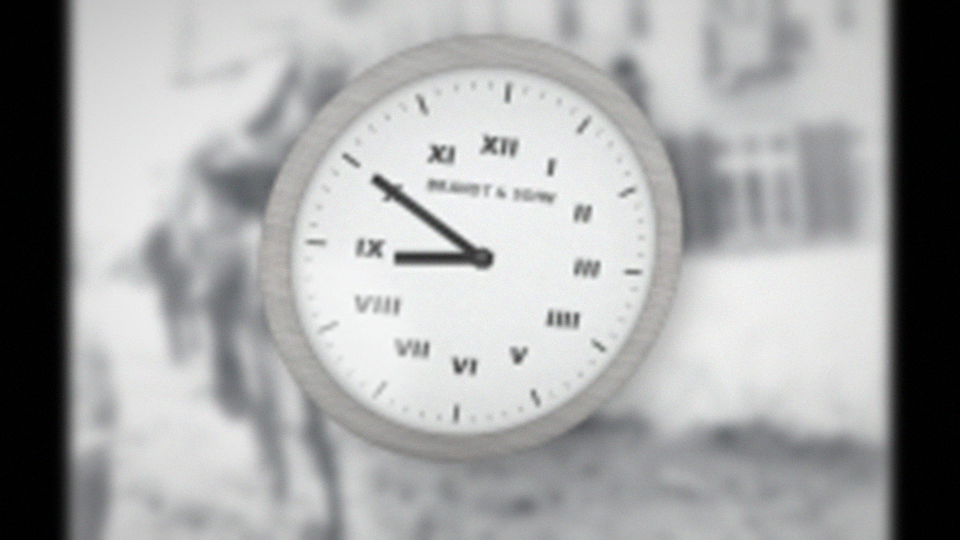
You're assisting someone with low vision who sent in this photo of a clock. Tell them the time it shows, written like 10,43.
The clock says 8,50
